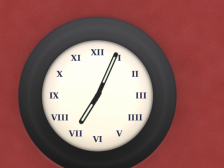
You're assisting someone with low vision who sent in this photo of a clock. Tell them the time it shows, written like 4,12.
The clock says 7,04
